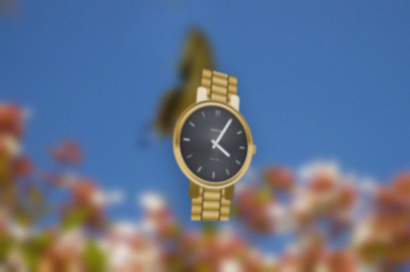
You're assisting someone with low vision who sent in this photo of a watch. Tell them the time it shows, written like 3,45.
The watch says 4,05
